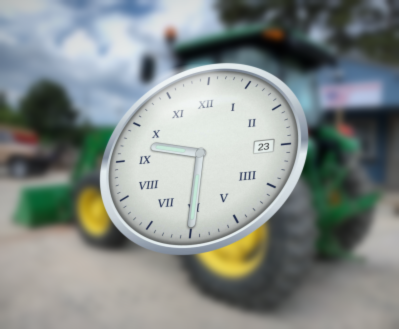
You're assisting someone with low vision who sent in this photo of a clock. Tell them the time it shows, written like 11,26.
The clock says 9,30
